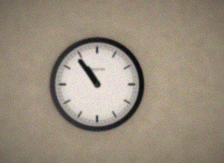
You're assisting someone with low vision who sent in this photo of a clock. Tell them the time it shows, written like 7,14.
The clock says 10,54
